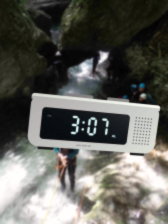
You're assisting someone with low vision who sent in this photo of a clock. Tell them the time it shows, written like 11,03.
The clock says 3,07
